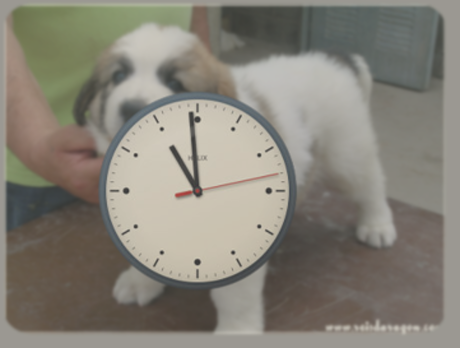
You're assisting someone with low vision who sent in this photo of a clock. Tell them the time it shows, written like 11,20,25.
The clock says 10,59,13
